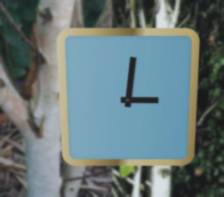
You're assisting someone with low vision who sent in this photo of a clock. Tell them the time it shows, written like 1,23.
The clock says 3,01
